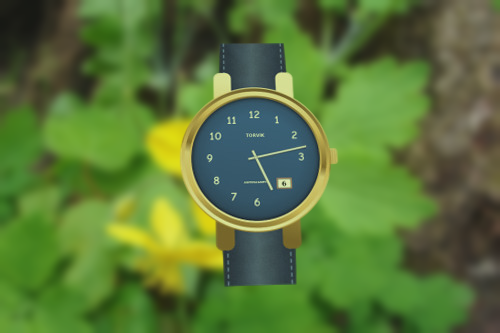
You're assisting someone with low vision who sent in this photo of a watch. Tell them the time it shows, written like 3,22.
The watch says 5,13
